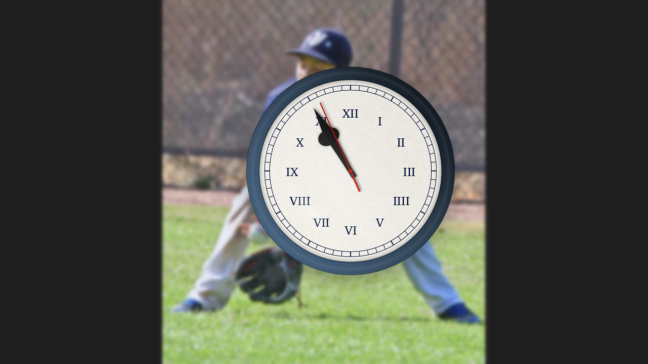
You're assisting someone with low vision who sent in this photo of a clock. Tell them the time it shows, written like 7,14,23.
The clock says 10,54,56
